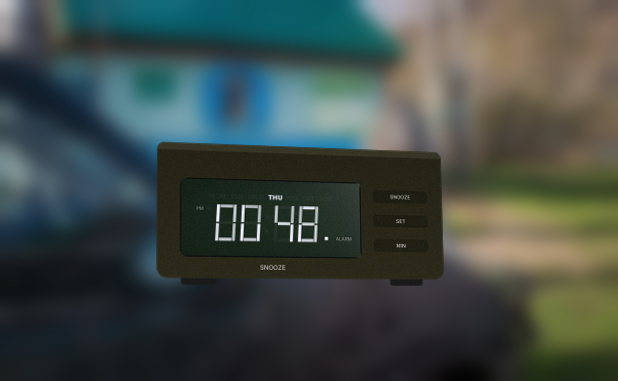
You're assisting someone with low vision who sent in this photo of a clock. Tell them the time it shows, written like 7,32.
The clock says 0,48
